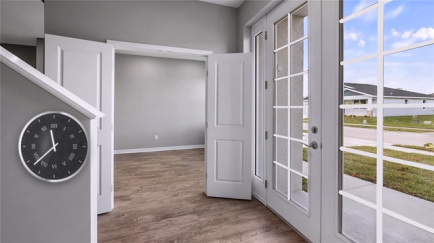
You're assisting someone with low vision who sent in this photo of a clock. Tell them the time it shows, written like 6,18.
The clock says 11,38
